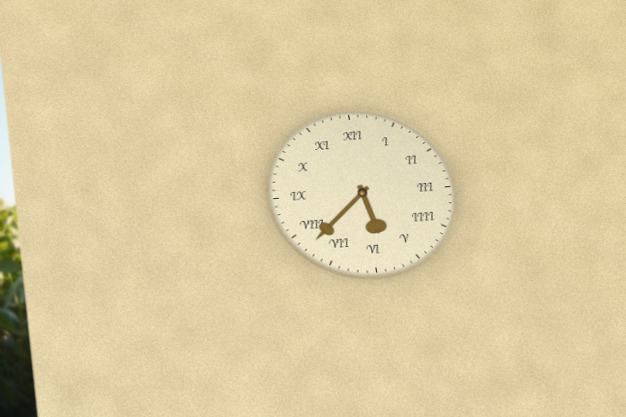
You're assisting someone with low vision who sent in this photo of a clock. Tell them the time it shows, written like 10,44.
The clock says 5,38
